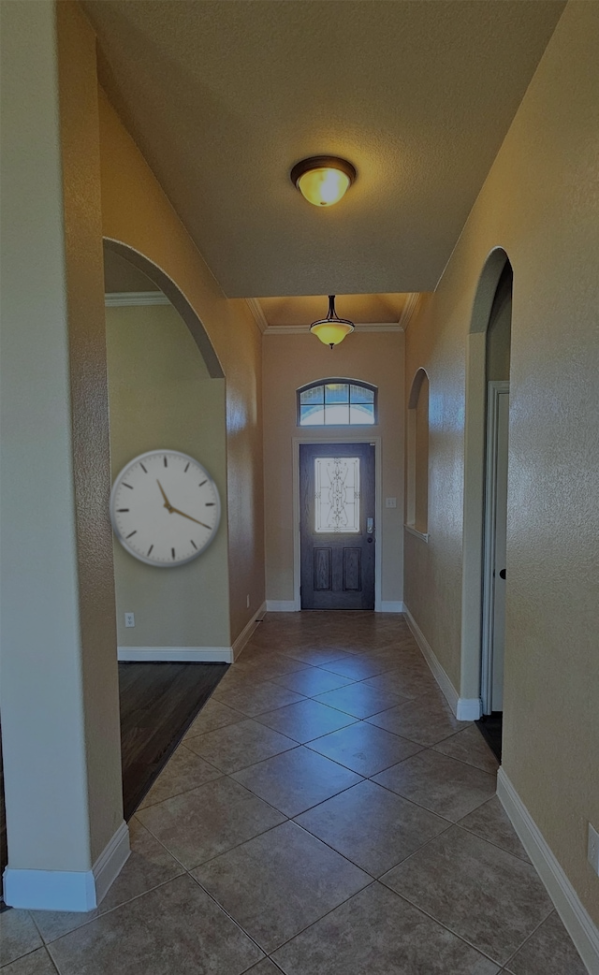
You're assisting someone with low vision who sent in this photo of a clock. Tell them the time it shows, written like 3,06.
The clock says 11,20
